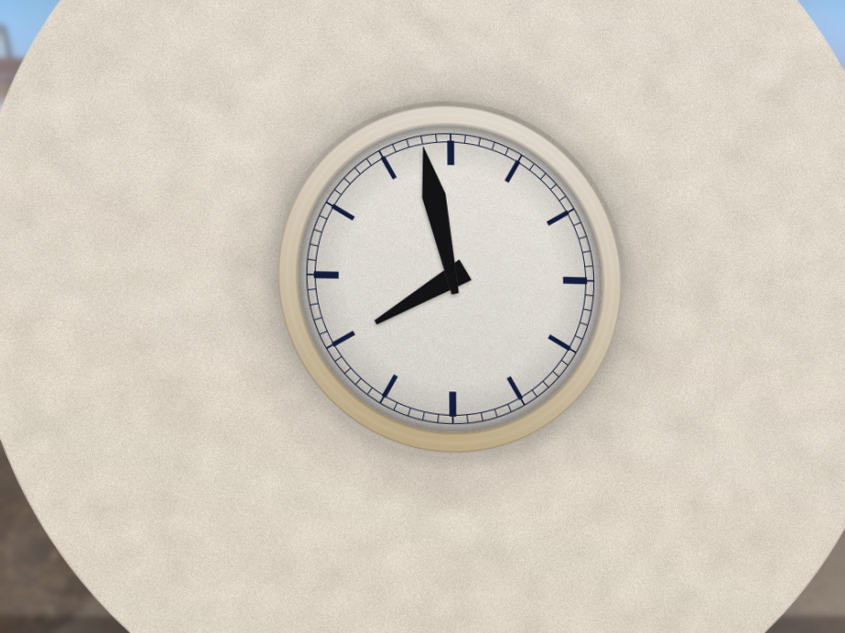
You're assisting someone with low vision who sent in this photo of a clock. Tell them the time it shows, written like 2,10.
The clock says 7,58
